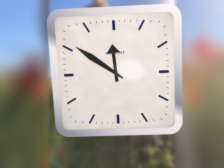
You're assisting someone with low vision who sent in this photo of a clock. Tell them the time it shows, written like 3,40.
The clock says 11,51
